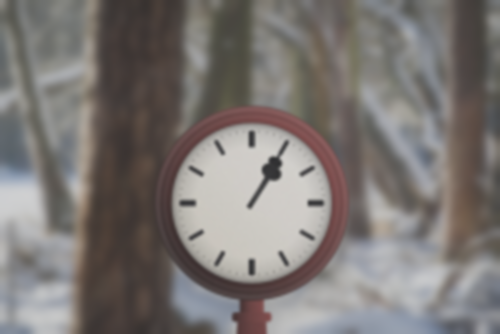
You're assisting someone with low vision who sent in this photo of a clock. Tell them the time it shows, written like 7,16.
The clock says 1,05
